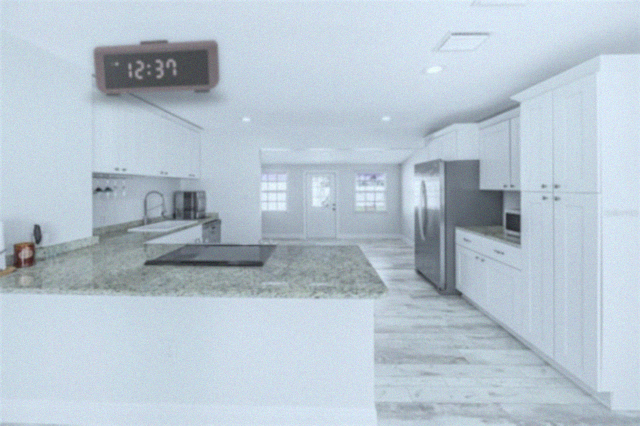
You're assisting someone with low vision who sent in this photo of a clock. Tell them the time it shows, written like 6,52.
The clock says 12,37
